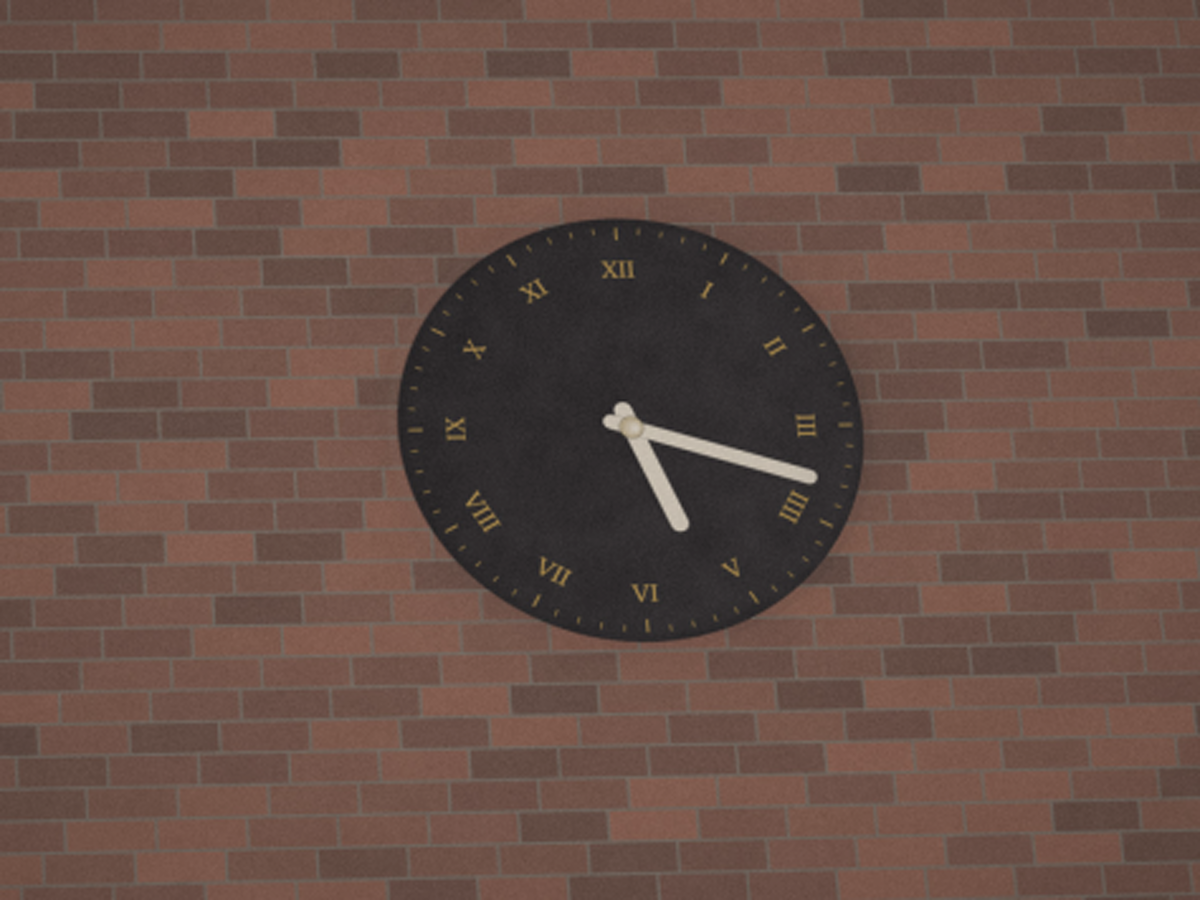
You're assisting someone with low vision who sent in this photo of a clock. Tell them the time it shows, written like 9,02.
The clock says 5,18
